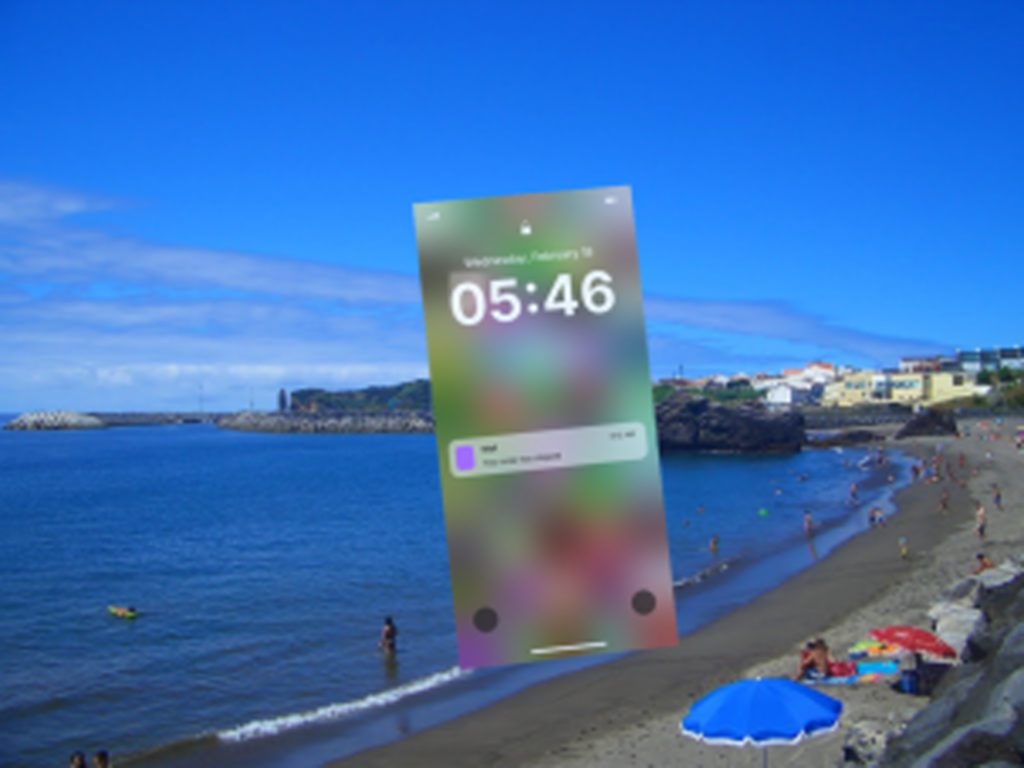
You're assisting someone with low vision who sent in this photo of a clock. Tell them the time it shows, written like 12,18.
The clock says 5,46
